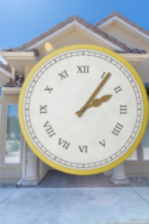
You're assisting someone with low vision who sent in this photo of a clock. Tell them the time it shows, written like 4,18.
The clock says 2,06
